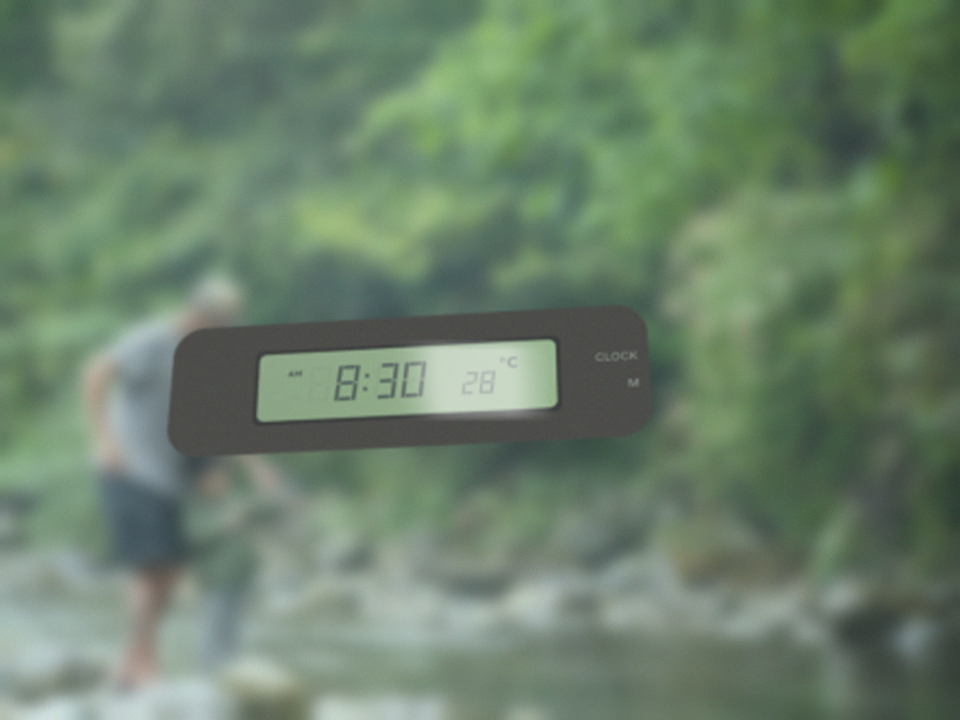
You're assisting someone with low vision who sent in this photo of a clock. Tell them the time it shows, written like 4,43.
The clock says 8,30
